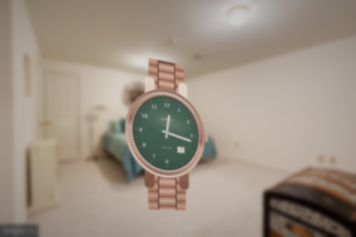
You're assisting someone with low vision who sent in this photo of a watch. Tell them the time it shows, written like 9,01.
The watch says 12,17
